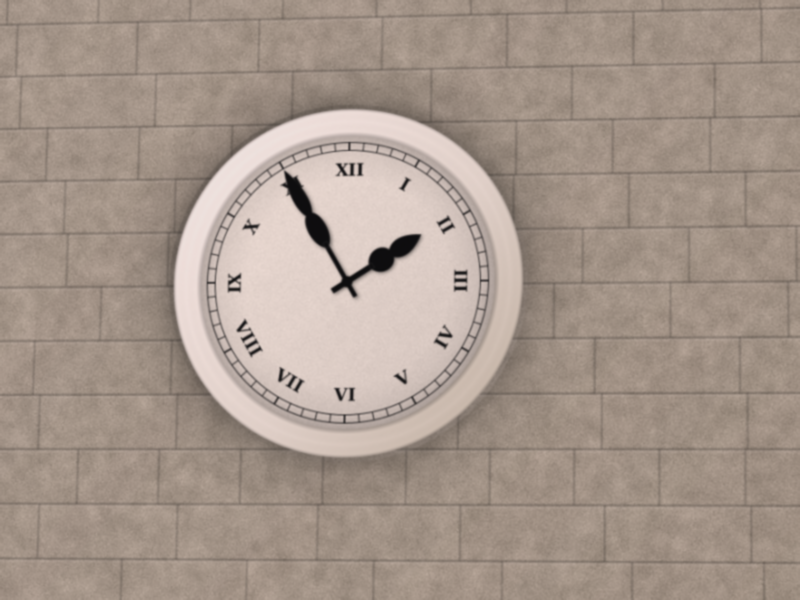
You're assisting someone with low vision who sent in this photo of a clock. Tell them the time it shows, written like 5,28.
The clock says 1,55
